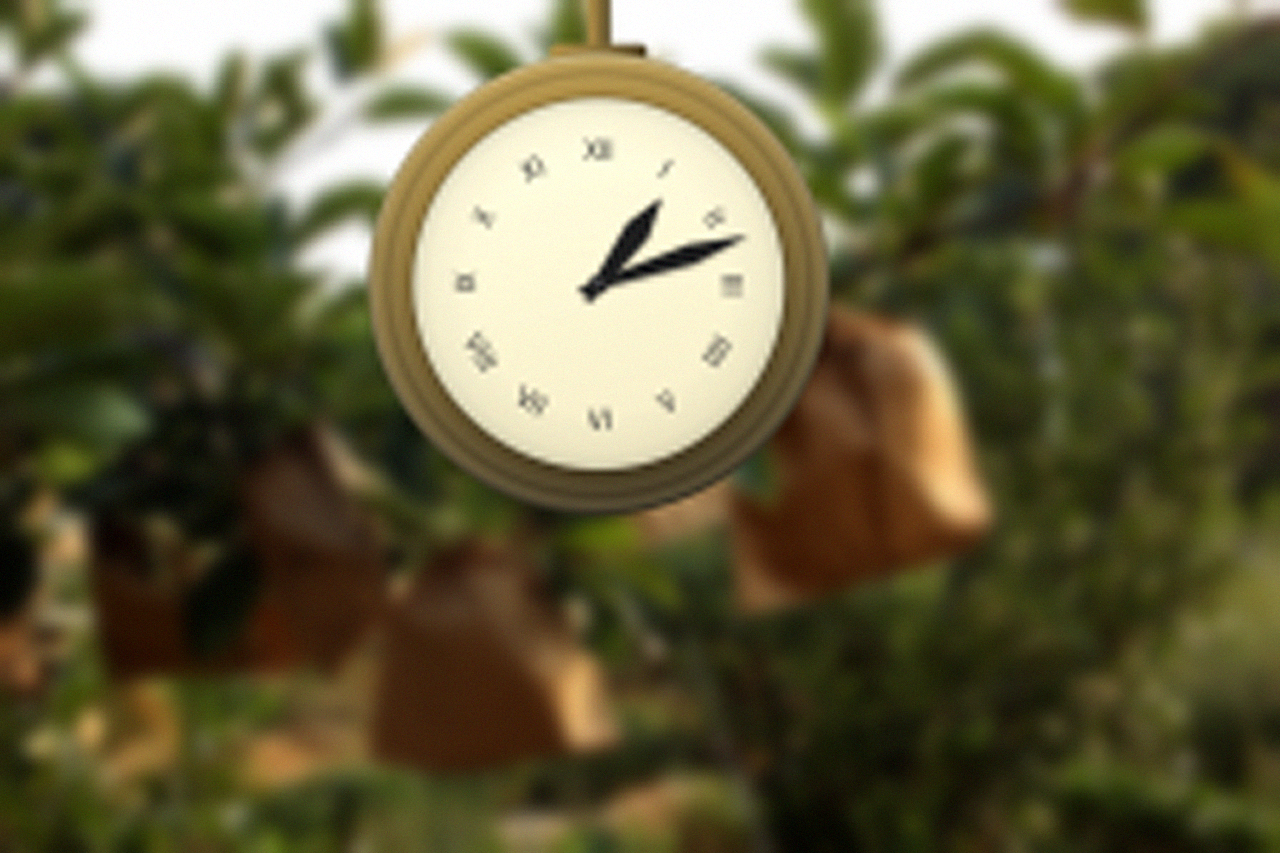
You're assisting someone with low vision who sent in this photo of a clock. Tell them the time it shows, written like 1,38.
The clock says 1,12
